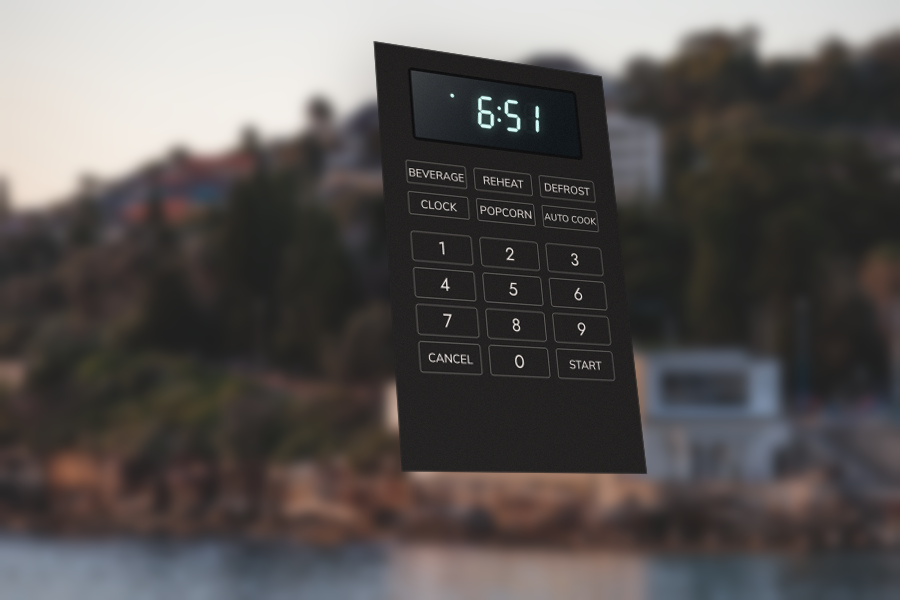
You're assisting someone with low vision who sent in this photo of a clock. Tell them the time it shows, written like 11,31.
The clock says 6,51
